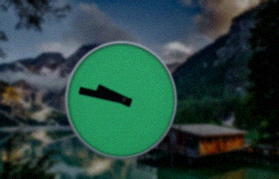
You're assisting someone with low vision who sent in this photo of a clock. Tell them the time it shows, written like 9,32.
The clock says 9,47
